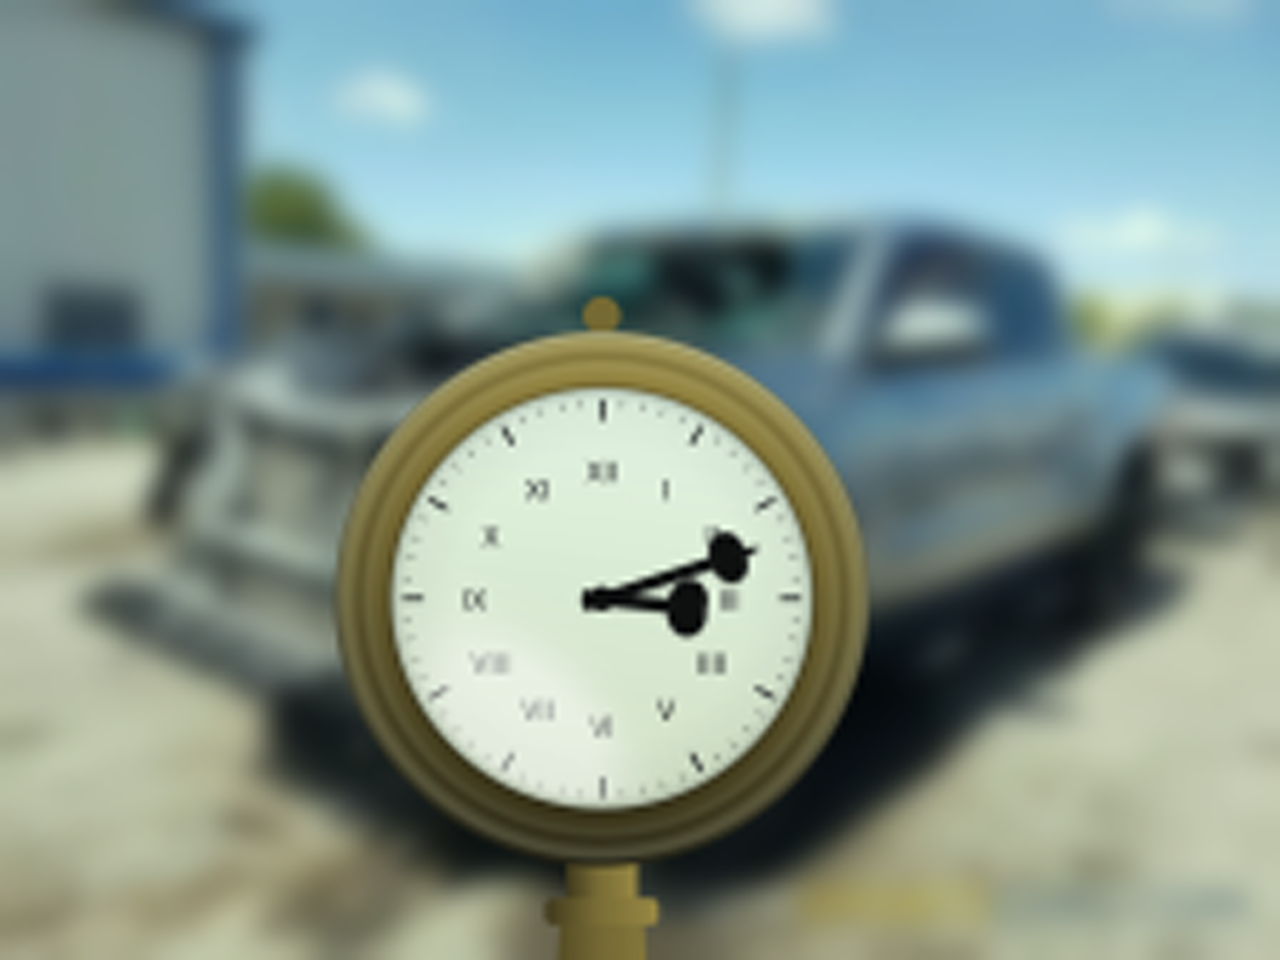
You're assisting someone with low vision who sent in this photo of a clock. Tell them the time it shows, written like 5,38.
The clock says 3,12
